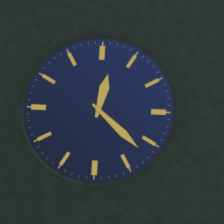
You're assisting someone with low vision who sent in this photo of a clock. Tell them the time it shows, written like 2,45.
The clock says 12,22
